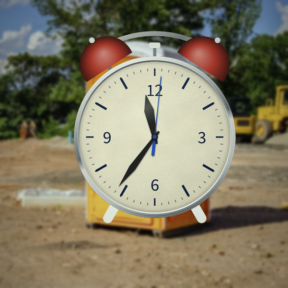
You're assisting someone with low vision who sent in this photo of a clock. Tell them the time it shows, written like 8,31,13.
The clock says 11,36,01
